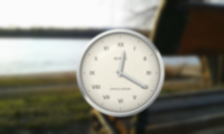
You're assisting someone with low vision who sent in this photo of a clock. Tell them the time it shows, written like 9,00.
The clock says 12,20
